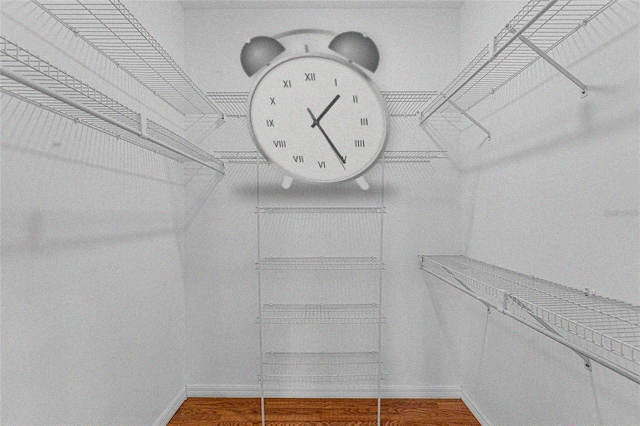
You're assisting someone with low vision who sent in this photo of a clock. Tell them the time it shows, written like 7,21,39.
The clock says 1,25,26
